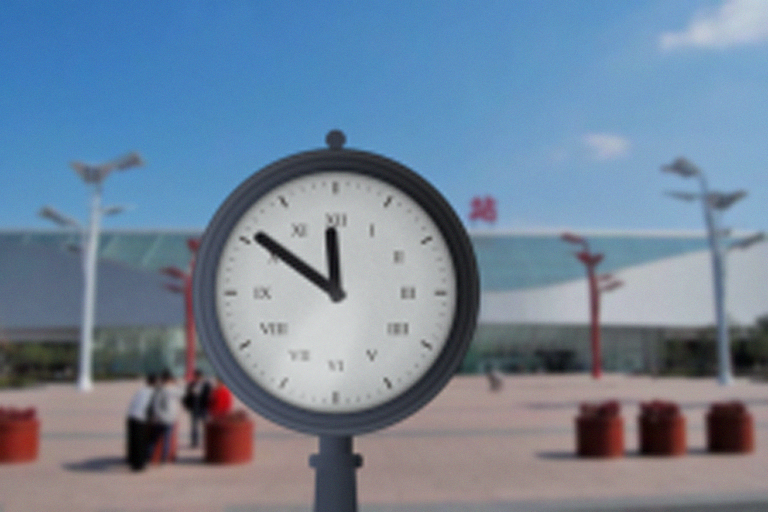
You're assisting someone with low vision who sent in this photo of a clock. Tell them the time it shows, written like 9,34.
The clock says 11,51
